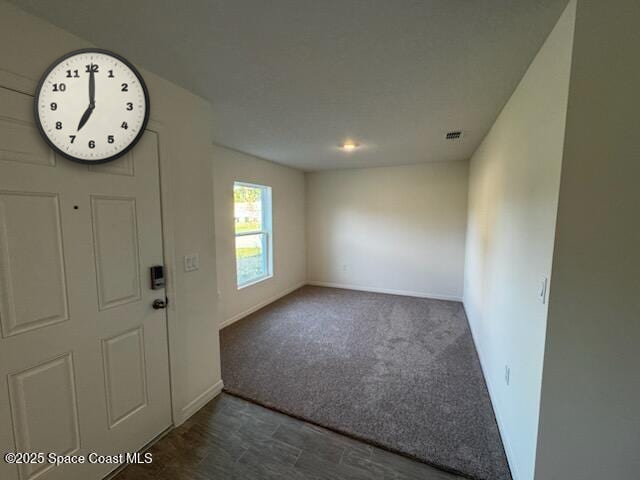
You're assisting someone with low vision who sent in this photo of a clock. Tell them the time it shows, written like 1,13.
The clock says 7,00
